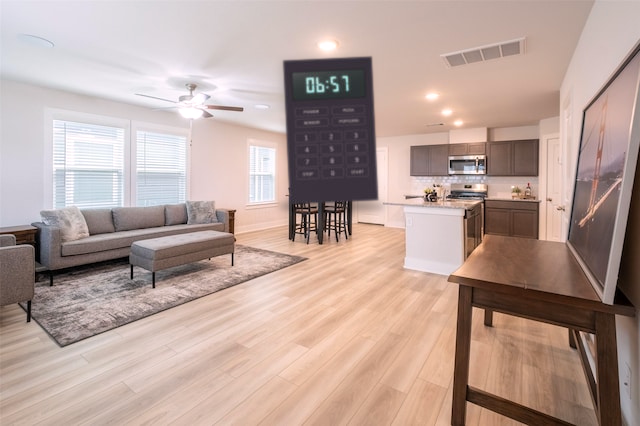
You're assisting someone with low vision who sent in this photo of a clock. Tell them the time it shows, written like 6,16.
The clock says 6,57
